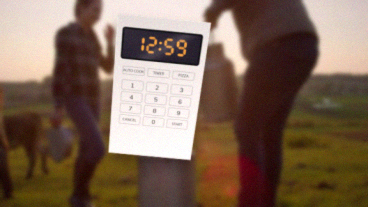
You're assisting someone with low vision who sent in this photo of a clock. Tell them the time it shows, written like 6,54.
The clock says 12,59
